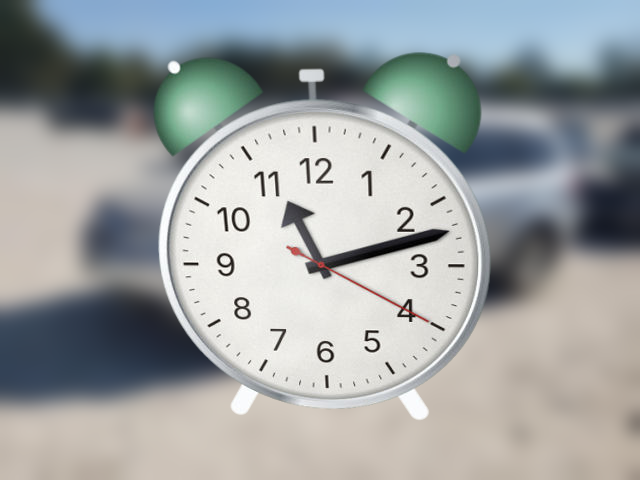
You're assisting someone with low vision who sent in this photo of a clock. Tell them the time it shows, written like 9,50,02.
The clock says 11,12,20
